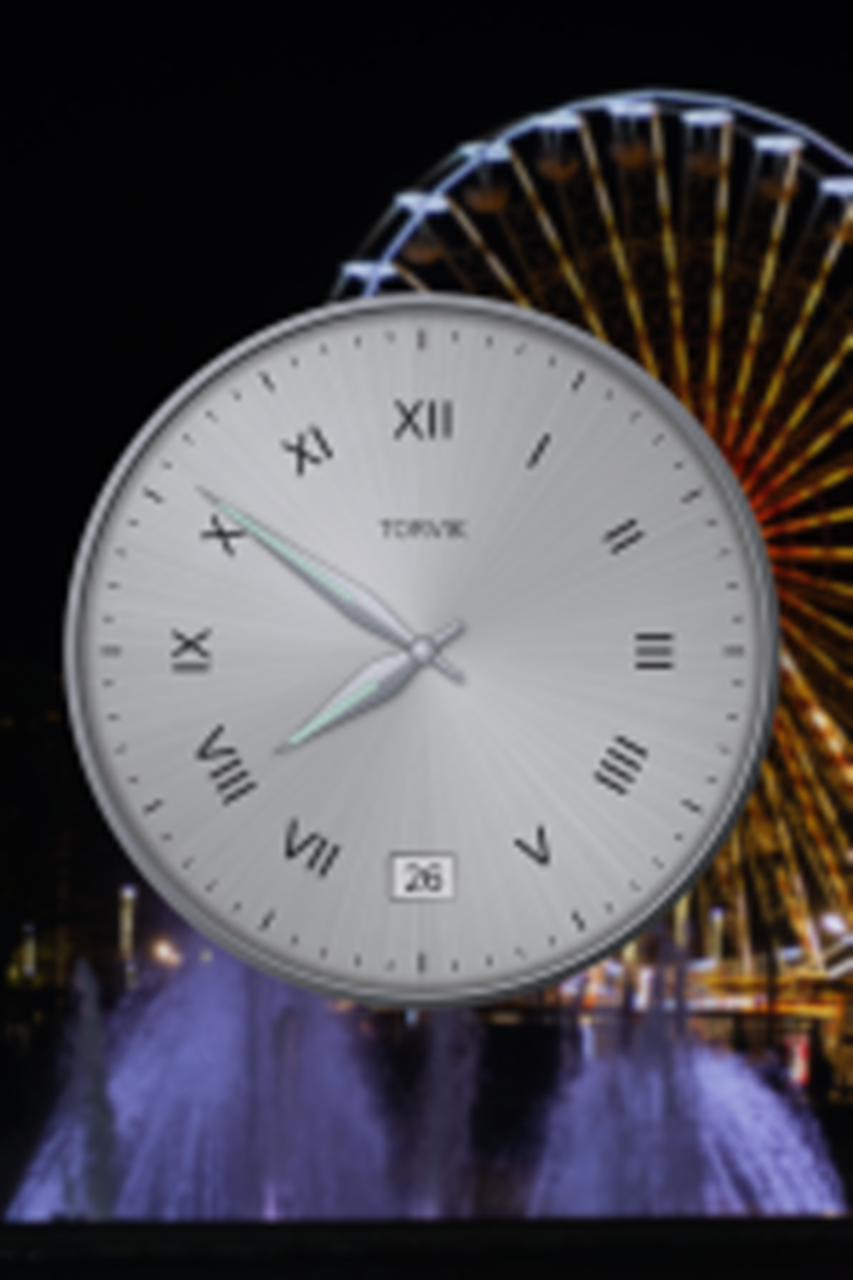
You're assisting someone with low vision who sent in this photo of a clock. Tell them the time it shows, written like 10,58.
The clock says 7,51
